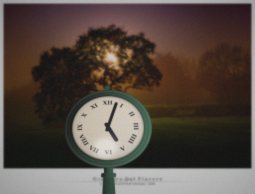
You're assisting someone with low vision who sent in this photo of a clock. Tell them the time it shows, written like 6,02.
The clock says 5,03
